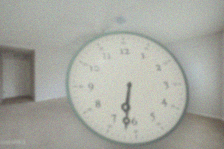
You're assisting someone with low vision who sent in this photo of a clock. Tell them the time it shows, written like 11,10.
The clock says 6,32
